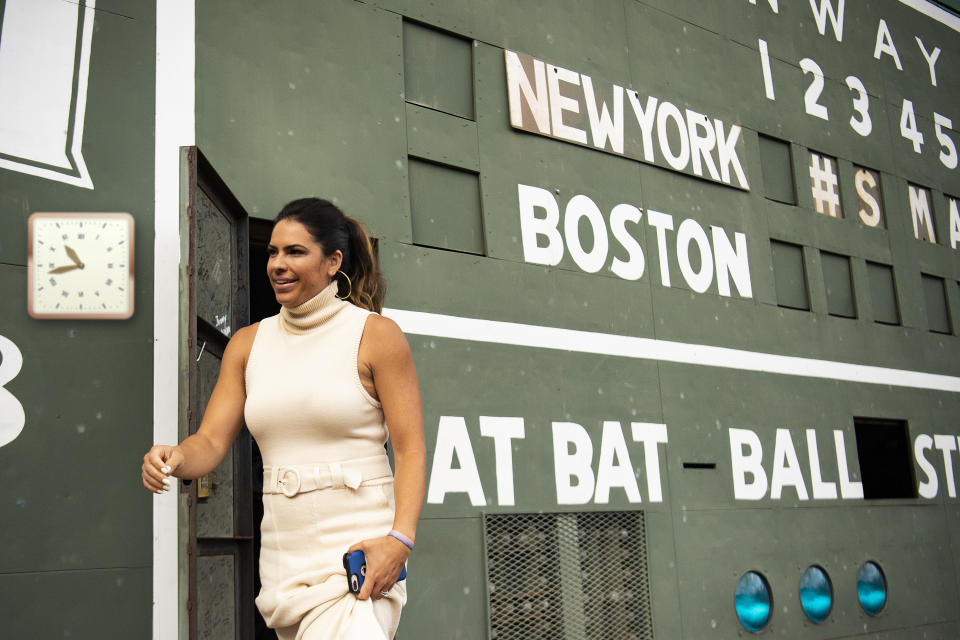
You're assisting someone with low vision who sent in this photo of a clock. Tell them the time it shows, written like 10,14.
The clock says 10,43
